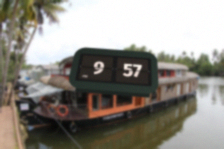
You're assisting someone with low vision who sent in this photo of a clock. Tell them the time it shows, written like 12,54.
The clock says 9,57
